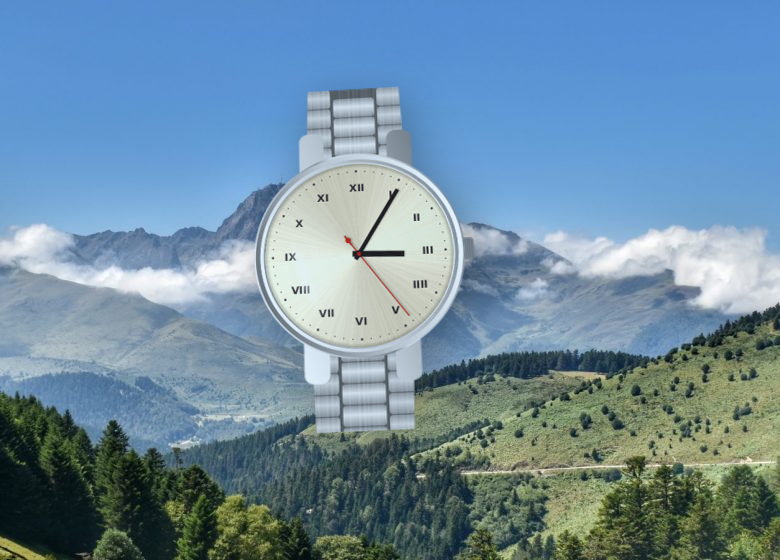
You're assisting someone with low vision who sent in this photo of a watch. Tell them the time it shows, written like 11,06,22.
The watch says 3,05,24
